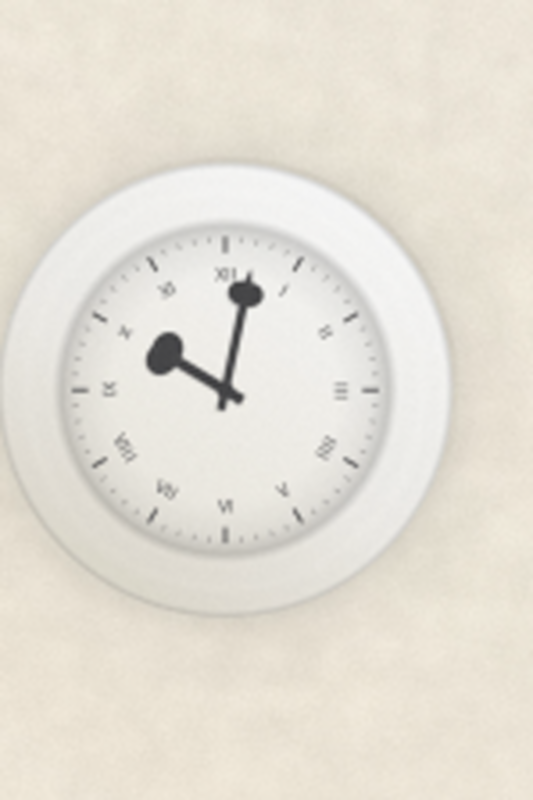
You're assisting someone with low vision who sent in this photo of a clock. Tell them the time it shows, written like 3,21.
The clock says 10,02
